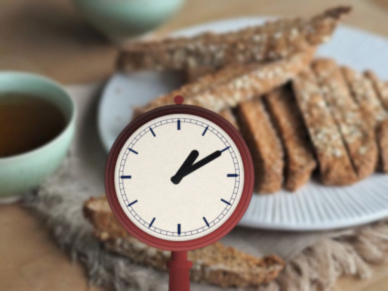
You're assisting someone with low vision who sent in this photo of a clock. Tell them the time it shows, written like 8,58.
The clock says 1,10
